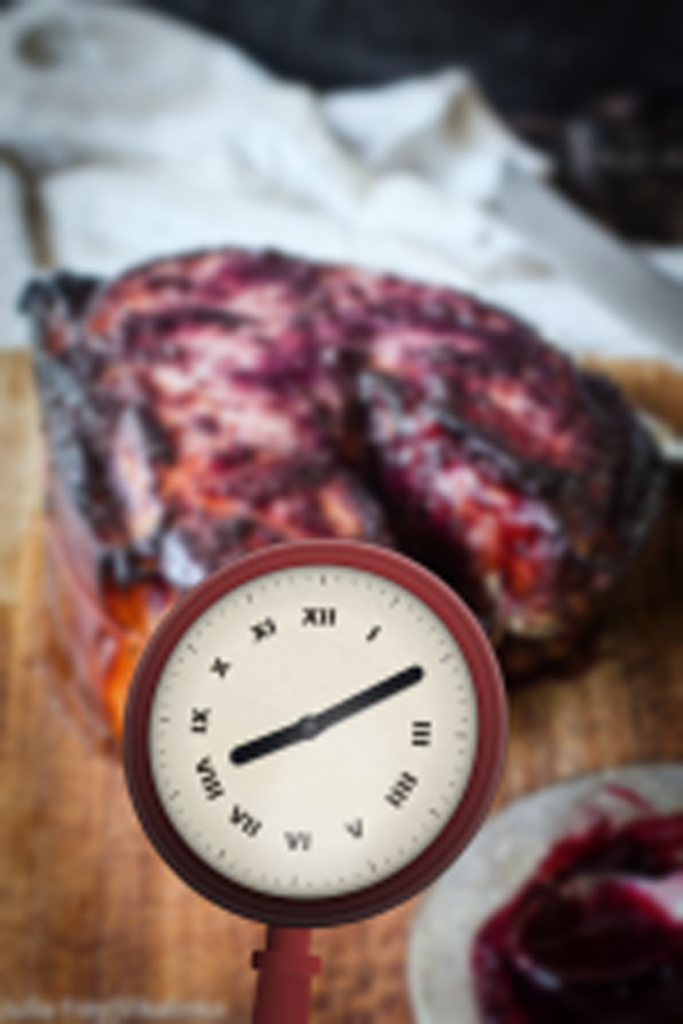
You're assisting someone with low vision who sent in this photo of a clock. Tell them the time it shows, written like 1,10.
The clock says 8,10
